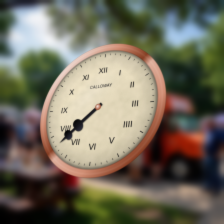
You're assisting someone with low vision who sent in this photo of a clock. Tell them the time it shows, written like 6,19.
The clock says 7,38
